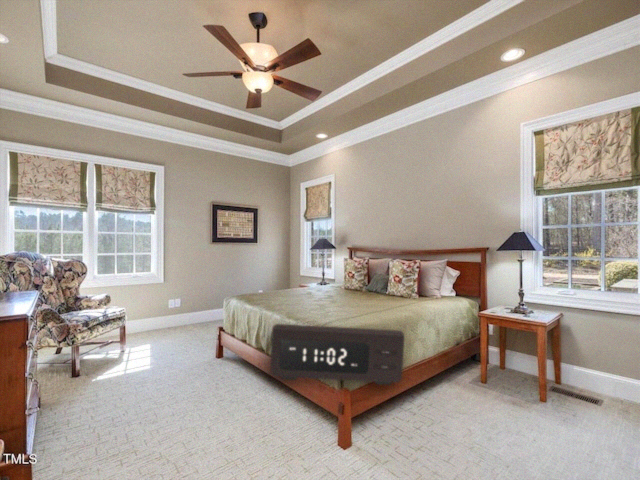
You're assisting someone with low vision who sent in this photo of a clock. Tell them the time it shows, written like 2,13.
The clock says 11,02
